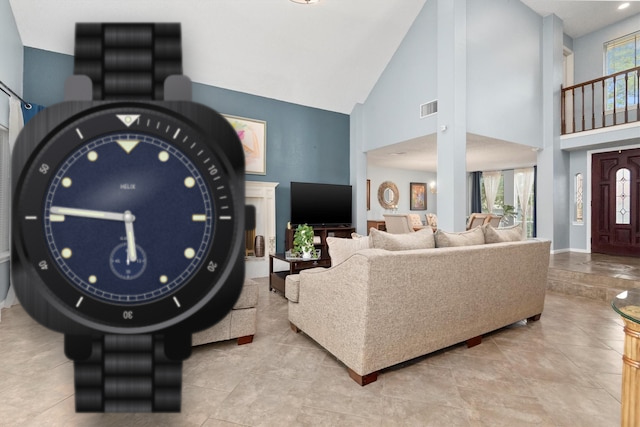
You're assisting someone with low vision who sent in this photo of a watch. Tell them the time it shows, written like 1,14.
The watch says 5,46
